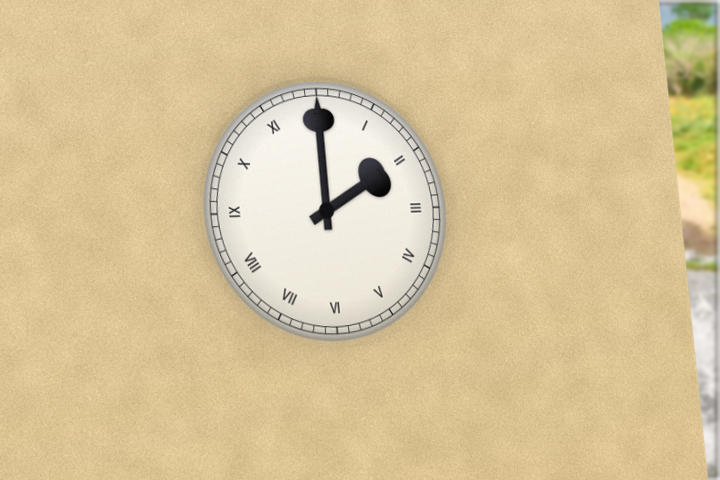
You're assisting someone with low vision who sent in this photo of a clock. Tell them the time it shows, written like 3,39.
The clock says 2,00
